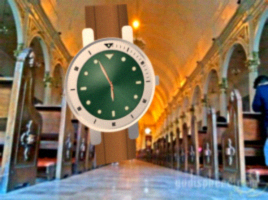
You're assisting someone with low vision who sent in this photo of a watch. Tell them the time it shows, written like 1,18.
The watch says 5,56
